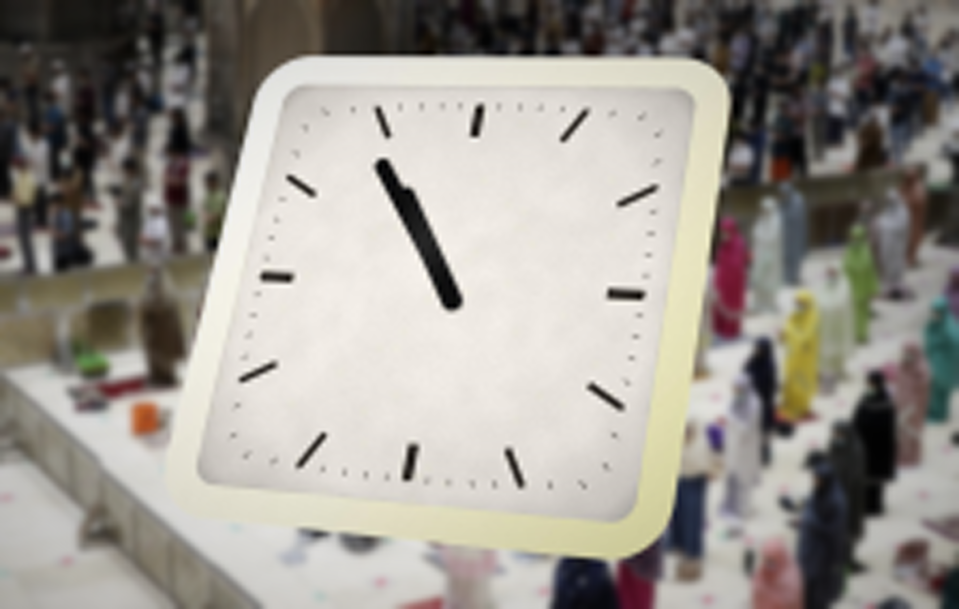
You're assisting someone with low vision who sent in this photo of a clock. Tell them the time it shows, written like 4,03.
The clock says 10,54
